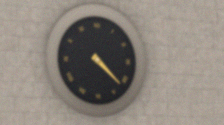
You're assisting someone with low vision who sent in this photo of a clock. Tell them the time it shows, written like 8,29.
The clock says 4,22
